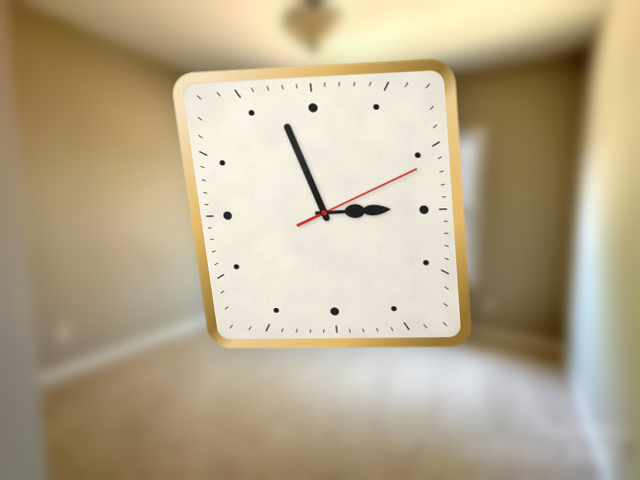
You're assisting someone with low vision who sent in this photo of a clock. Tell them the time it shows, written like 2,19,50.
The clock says 2,57,11
